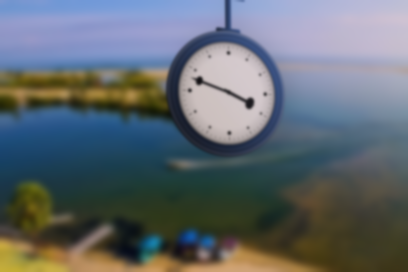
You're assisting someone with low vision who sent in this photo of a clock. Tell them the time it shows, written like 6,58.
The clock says 3,48
